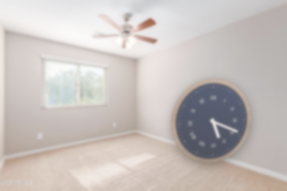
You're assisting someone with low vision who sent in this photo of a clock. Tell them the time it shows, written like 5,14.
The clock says 5,19
